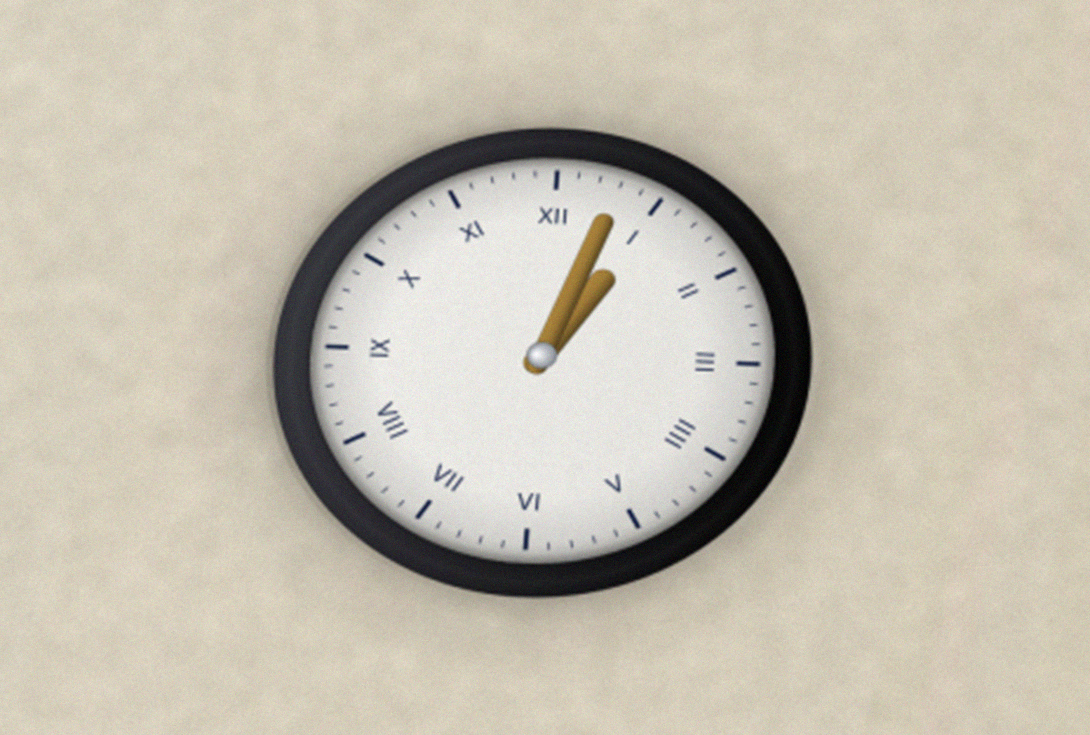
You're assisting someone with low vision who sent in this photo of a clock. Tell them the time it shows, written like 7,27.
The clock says 1,03
